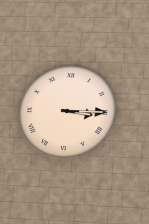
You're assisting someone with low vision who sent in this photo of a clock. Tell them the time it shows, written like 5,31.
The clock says 3,15
